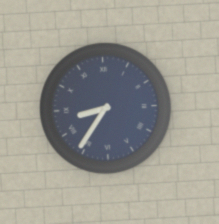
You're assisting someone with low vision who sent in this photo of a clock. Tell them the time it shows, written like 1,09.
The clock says 8,36
